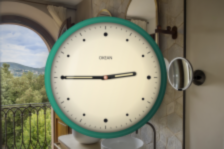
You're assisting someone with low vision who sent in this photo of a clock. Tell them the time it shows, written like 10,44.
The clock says 2,45
